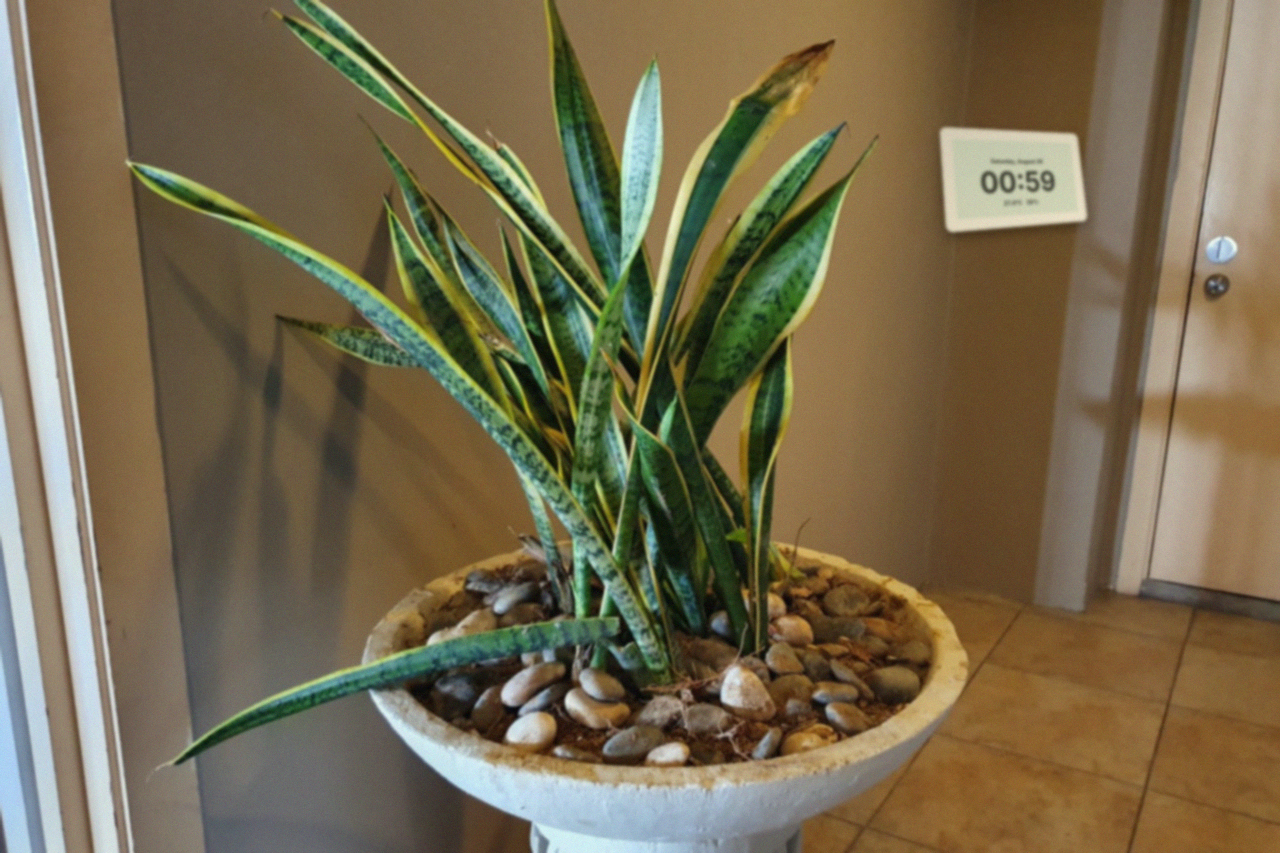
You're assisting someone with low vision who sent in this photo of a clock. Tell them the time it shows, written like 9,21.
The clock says 0,59
